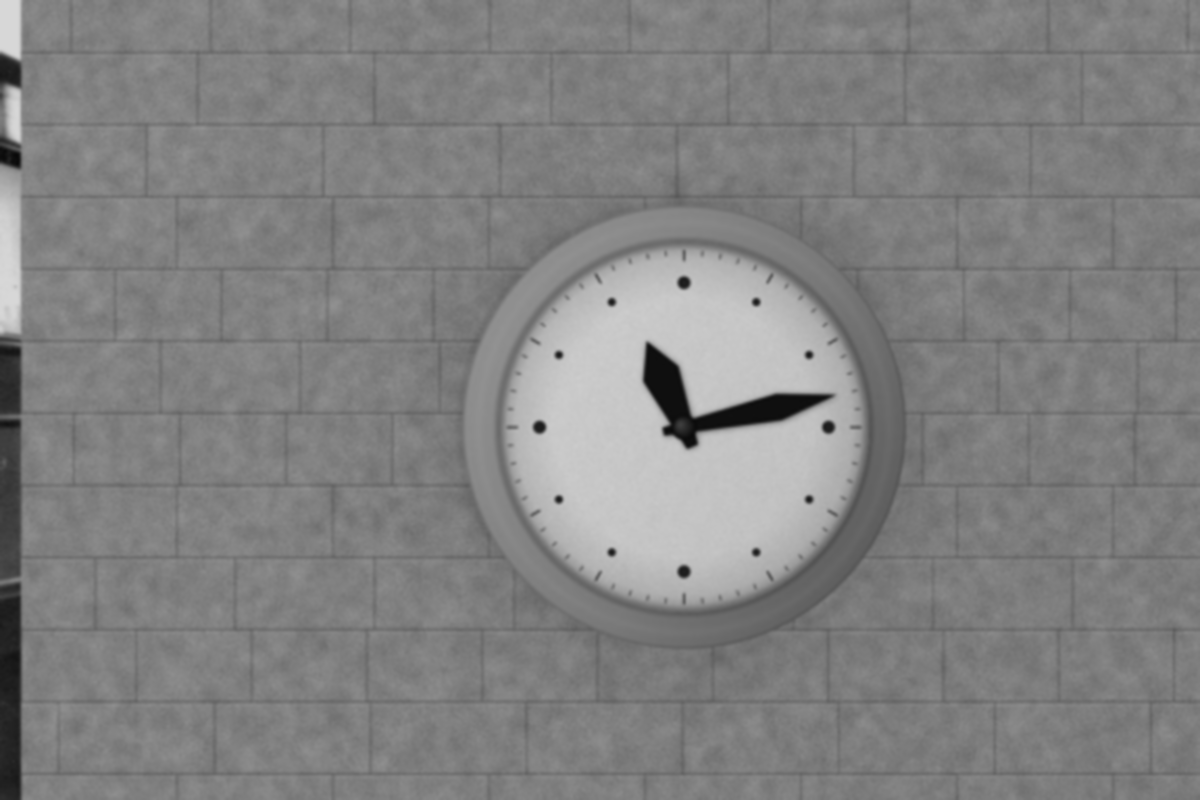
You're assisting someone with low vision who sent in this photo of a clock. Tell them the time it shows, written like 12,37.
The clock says 11,13
